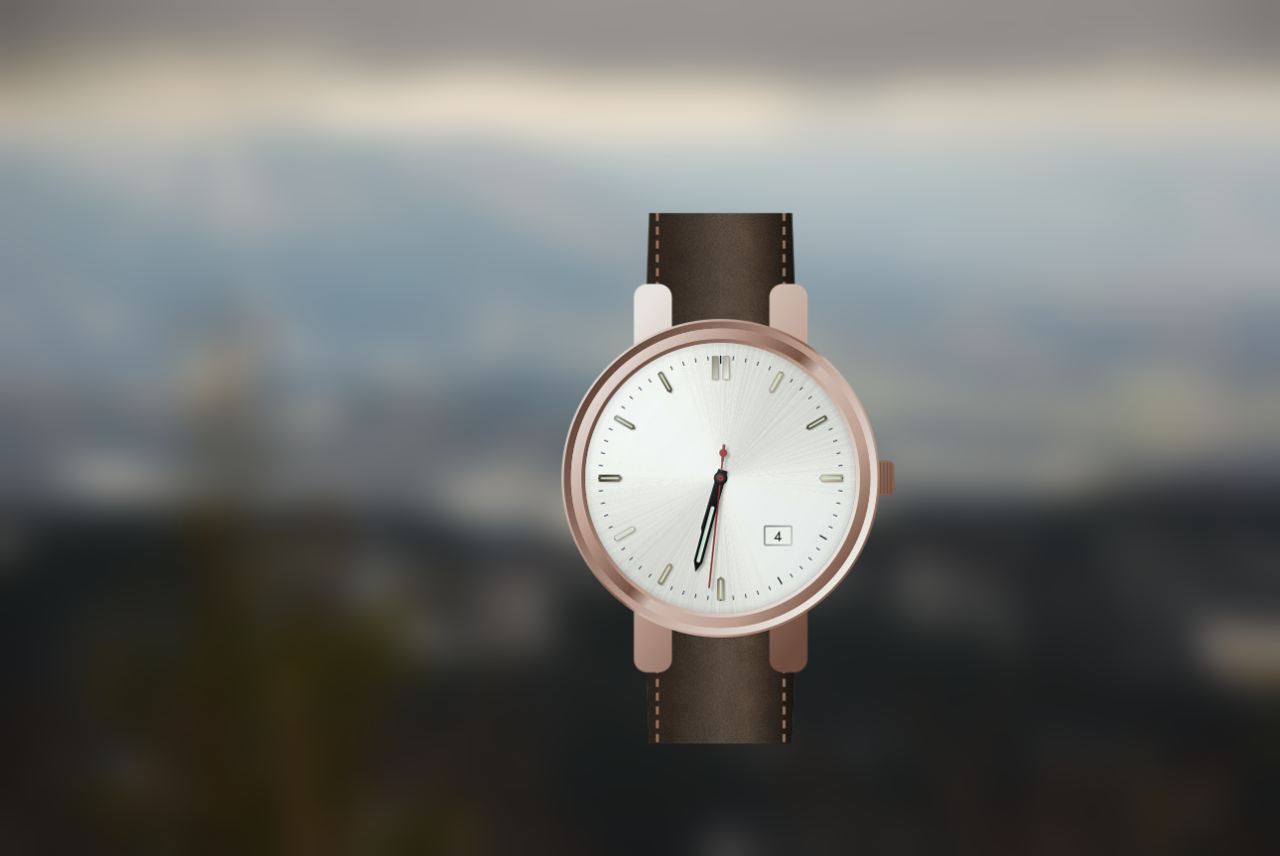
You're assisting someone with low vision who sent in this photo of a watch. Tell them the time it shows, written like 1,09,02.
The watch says 6,32,31
